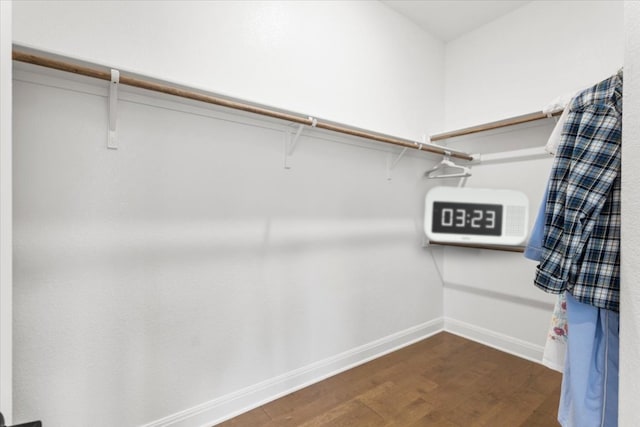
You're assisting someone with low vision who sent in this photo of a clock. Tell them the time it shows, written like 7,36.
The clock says 3,23
